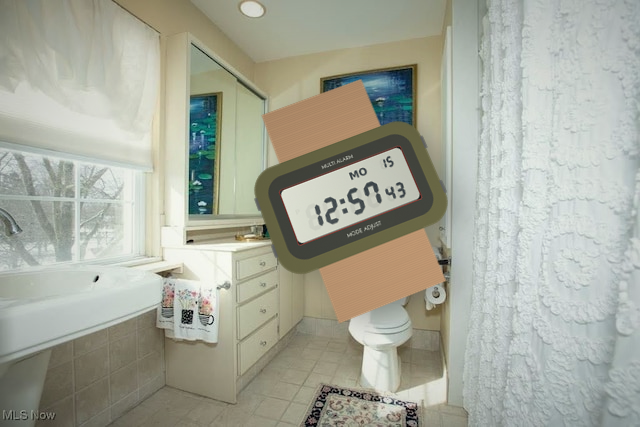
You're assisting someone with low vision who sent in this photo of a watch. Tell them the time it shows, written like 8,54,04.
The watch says 12,57,43
